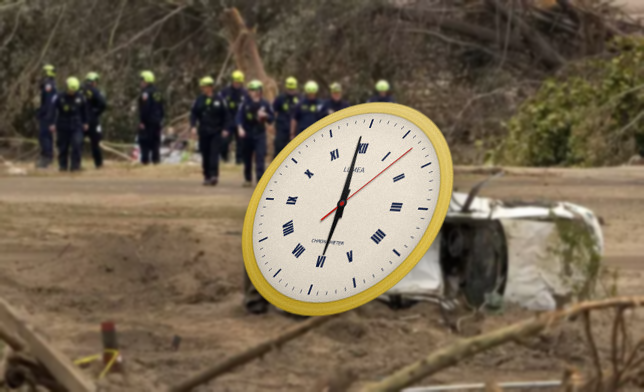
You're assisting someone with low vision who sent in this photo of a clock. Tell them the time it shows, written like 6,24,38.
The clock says 5,59,07
